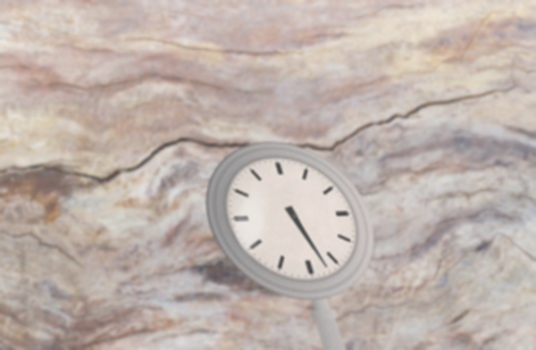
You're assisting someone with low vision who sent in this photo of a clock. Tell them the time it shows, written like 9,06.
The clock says 5,27
